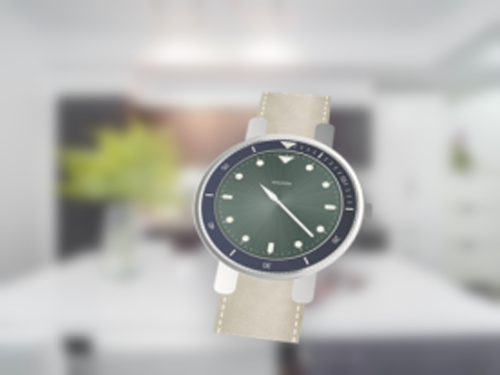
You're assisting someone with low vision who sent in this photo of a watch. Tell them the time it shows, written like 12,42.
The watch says 10,22
